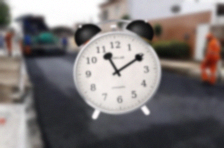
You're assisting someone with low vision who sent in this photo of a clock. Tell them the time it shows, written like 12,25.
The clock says 11,10
